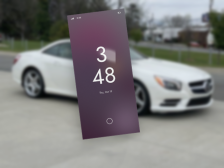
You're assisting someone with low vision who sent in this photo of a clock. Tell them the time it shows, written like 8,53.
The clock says 3,48
